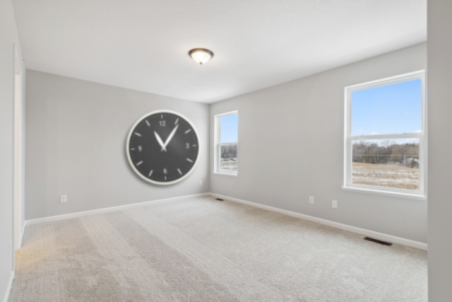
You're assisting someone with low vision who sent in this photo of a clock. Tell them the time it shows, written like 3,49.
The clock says 11,06
